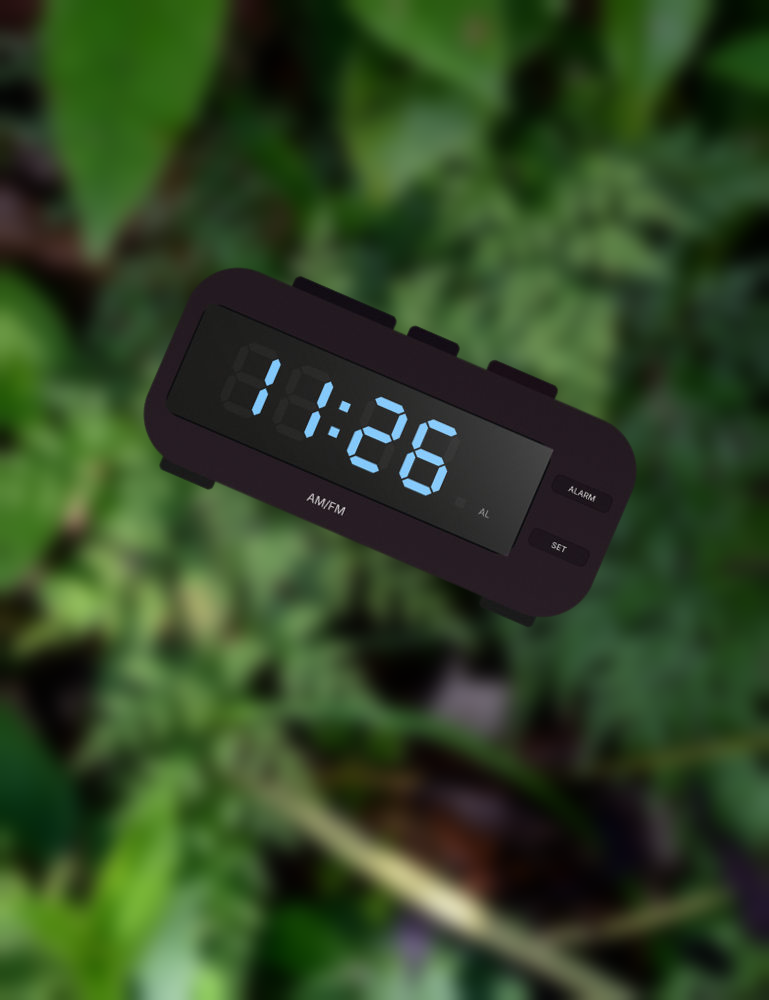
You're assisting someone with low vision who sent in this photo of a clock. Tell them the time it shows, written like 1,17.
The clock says 11,26
